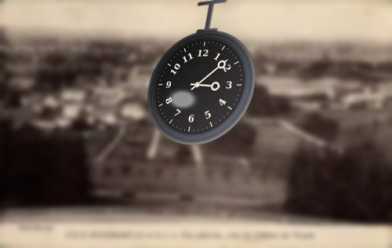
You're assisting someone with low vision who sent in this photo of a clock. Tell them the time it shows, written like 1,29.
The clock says 3,08
